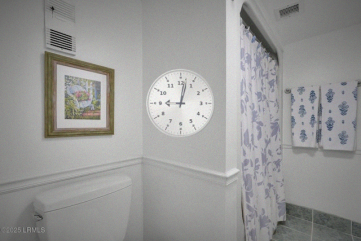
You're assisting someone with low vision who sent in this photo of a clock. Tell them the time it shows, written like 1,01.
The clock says 9,02
